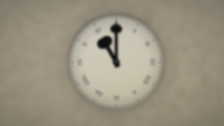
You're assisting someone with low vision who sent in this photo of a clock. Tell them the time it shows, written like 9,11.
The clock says 11,00
